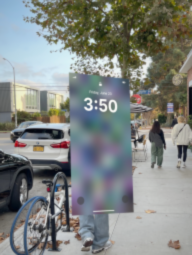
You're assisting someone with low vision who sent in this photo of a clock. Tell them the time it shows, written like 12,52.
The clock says 3,50
